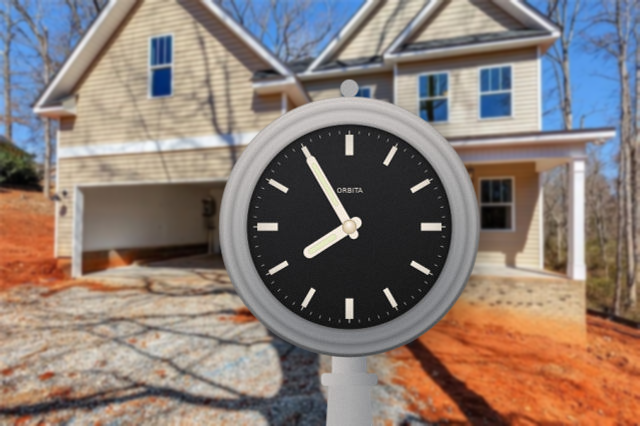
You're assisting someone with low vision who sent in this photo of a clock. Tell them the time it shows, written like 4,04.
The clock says 7,55
